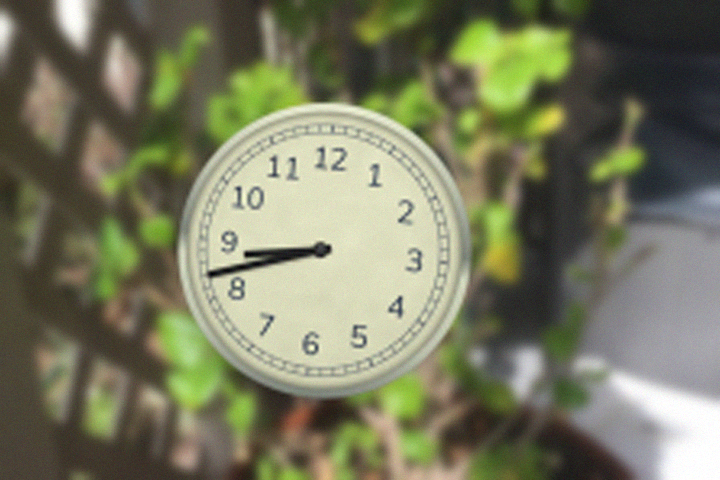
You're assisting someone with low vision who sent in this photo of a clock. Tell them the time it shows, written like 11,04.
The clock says 8,42
